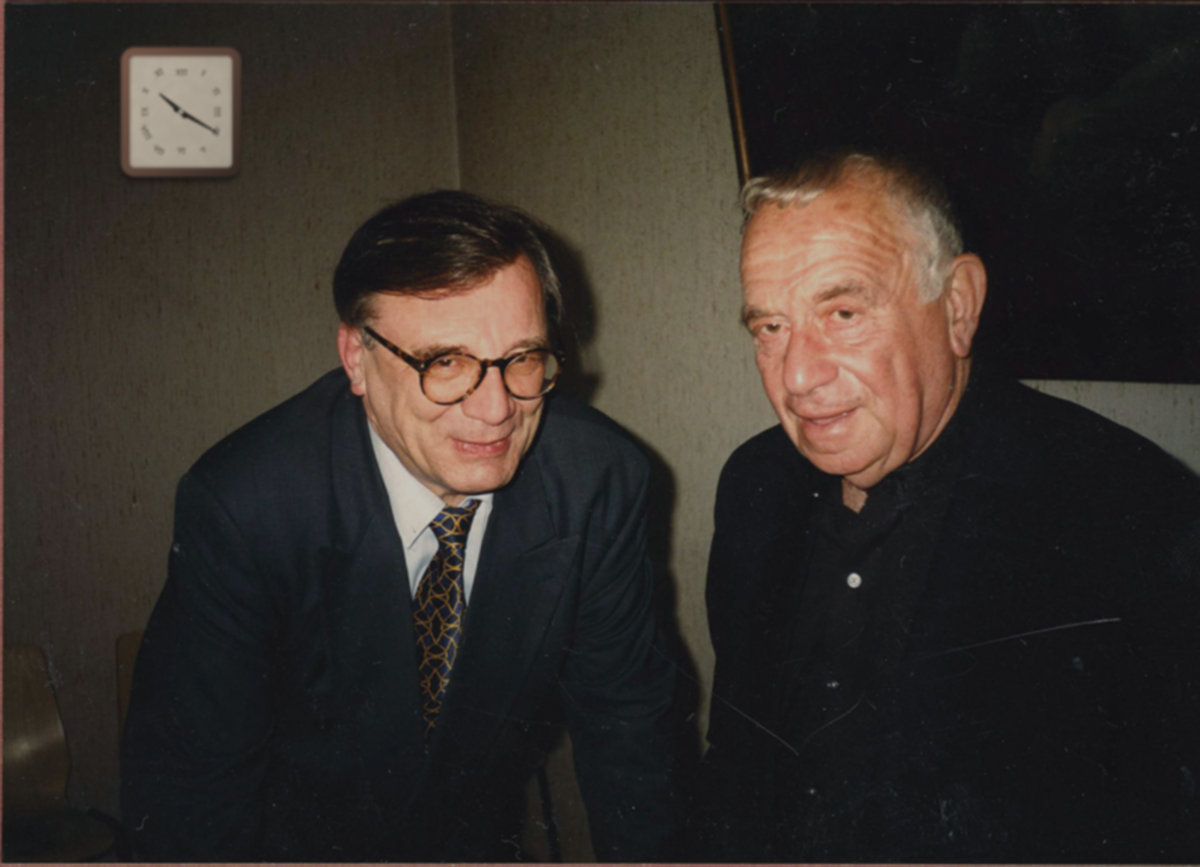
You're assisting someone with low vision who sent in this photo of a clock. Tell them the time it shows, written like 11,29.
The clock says 10,20
